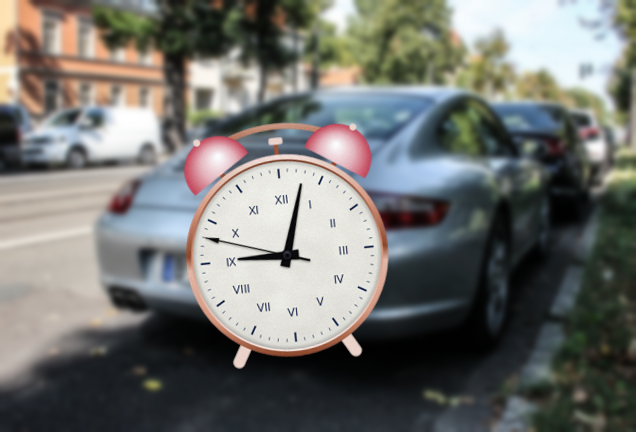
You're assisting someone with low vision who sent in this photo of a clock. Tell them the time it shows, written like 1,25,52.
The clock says 9,02,48
